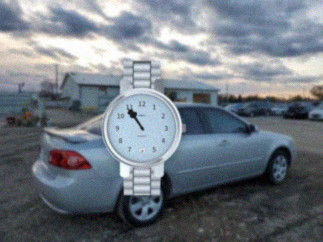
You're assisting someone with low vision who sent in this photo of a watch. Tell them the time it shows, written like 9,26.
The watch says 10,54
